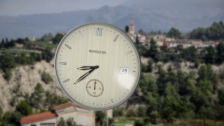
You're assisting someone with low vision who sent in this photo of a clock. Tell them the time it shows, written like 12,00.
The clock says 8,38
